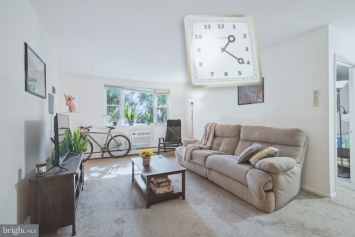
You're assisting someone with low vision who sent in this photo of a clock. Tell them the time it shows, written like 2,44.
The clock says 1,21
